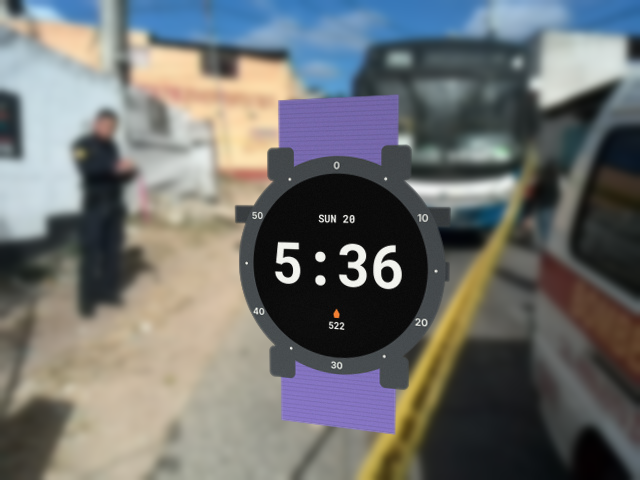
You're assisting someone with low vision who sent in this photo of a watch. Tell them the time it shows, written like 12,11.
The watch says 5,36
